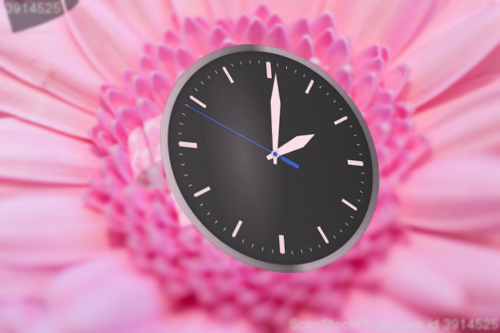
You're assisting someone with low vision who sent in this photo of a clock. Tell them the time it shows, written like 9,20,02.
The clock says 2,00,49
